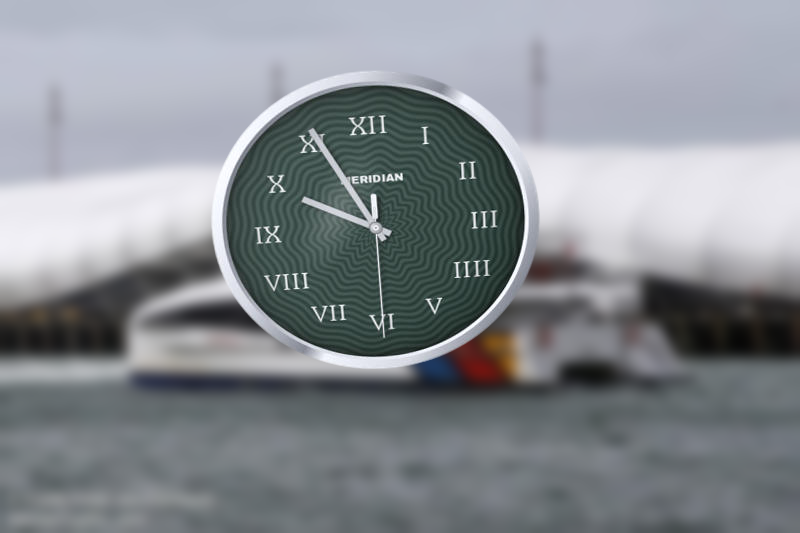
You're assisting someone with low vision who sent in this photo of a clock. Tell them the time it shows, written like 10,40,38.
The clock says 9,55,30
